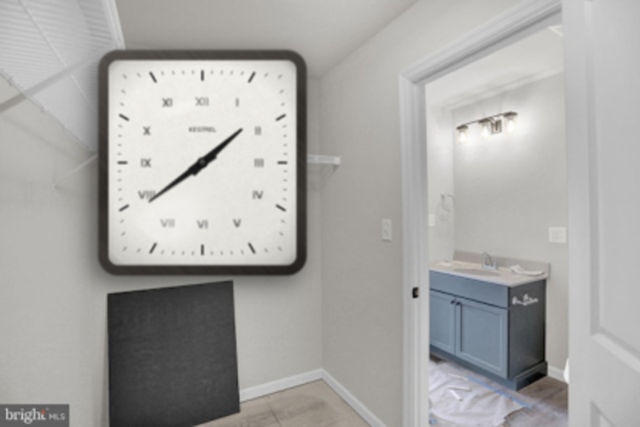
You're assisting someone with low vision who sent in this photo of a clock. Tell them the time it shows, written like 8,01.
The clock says 1,39
